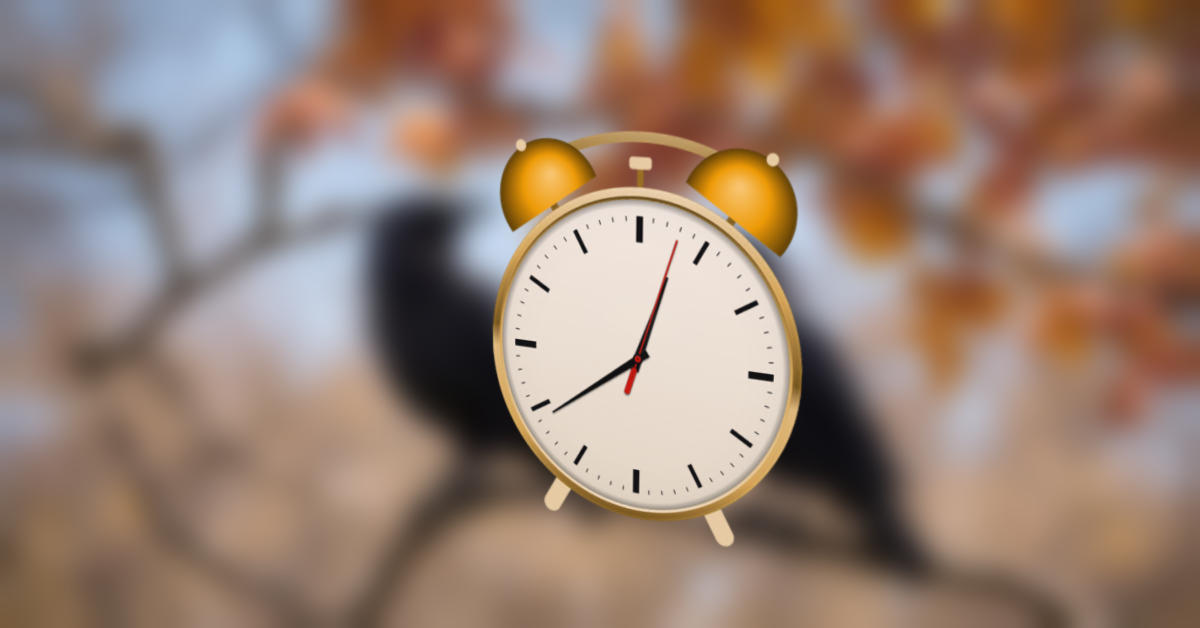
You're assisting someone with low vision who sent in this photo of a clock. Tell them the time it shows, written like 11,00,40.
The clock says 12,39,03
